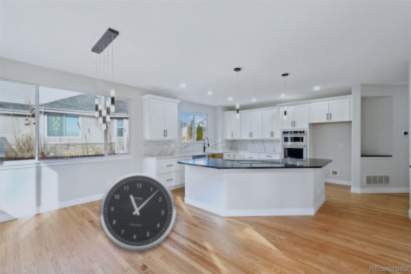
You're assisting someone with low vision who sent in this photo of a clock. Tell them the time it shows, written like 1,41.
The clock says 11,07
